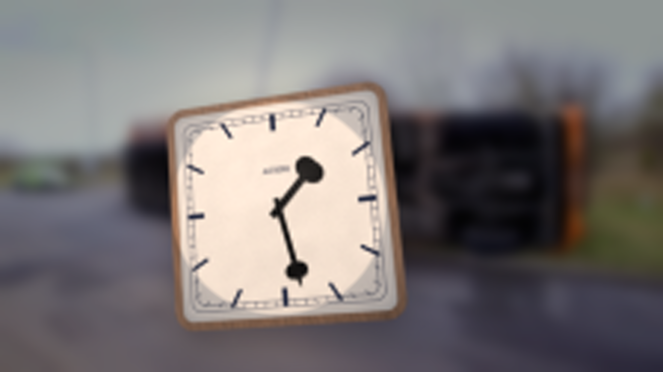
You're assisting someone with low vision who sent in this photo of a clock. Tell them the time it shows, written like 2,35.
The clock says 1,28
